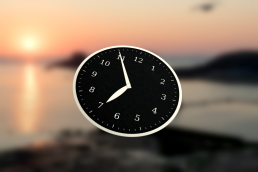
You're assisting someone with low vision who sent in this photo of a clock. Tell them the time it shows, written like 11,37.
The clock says 6,55
